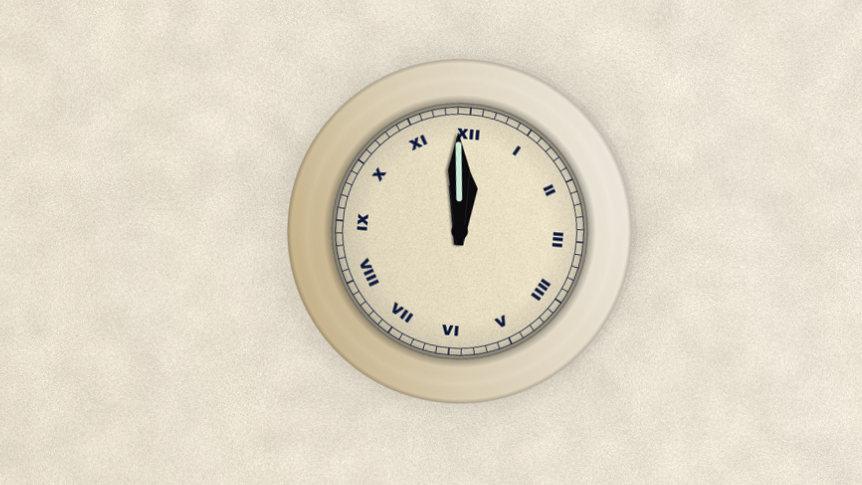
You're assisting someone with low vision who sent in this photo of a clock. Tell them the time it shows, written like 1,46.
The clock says 11,59
